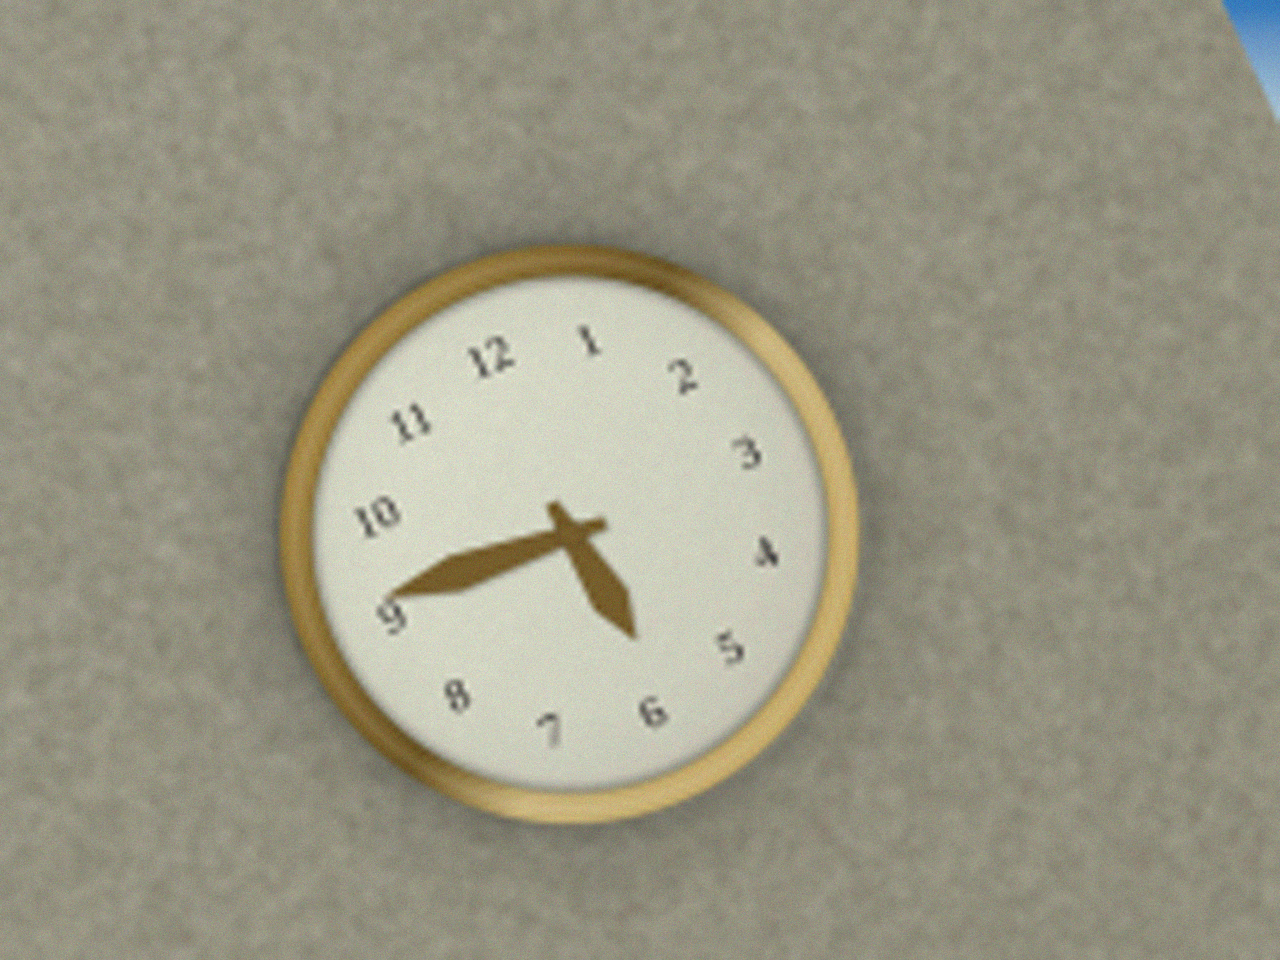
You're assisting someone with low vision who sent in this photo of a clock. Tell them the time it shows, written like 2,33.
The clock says 5,46
